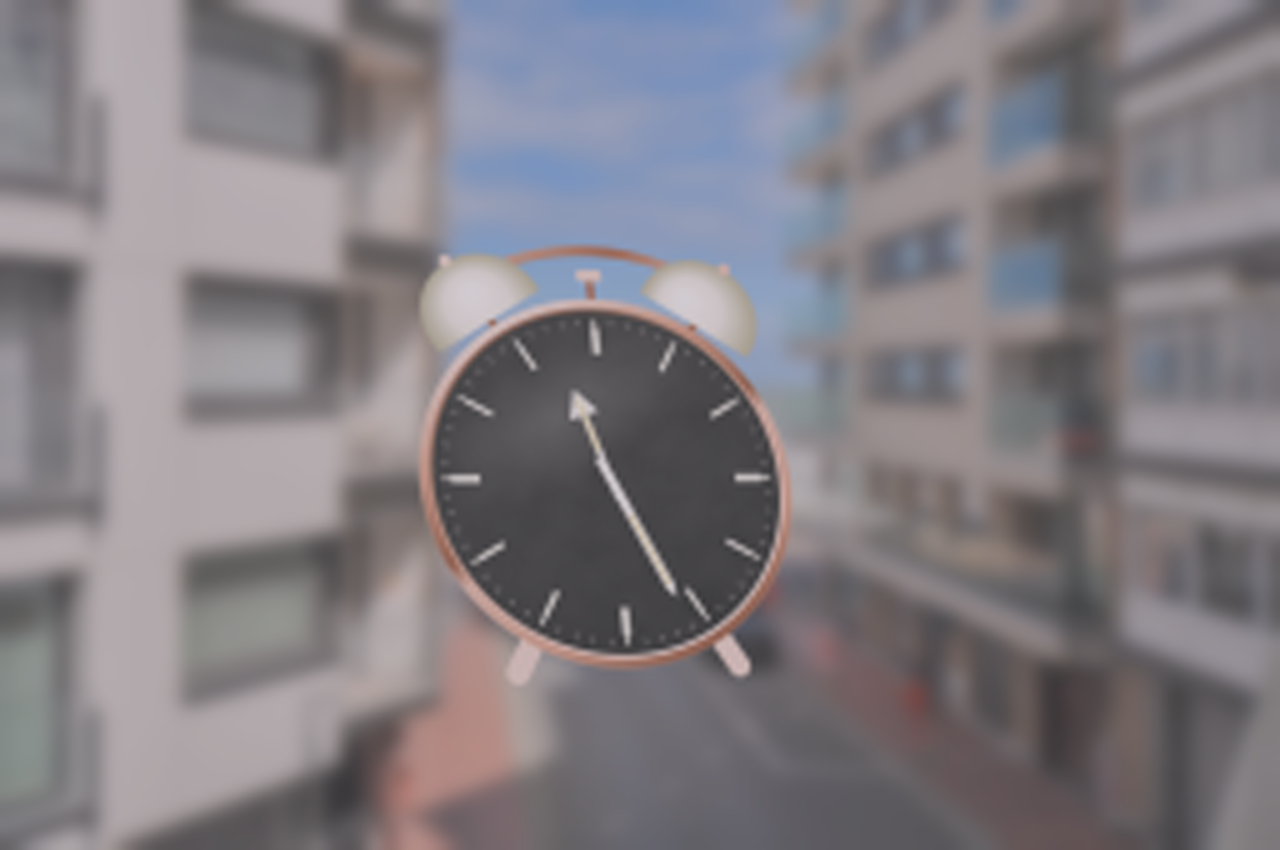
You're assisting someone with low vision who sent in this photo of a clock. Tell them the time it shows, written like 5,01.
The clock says 11,26
